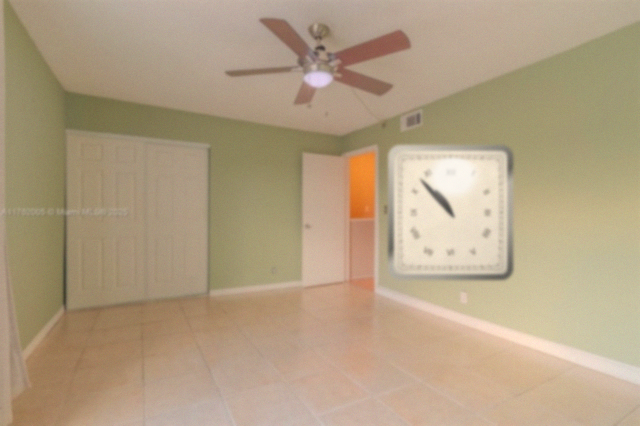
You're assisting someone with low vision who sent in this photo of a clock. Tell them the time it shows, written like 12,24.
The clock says 10,53
